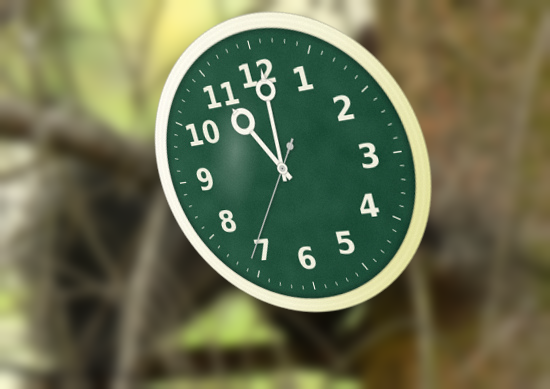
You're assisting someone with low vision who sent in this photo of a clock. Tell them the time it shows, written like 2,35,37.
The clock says 11,00,36
